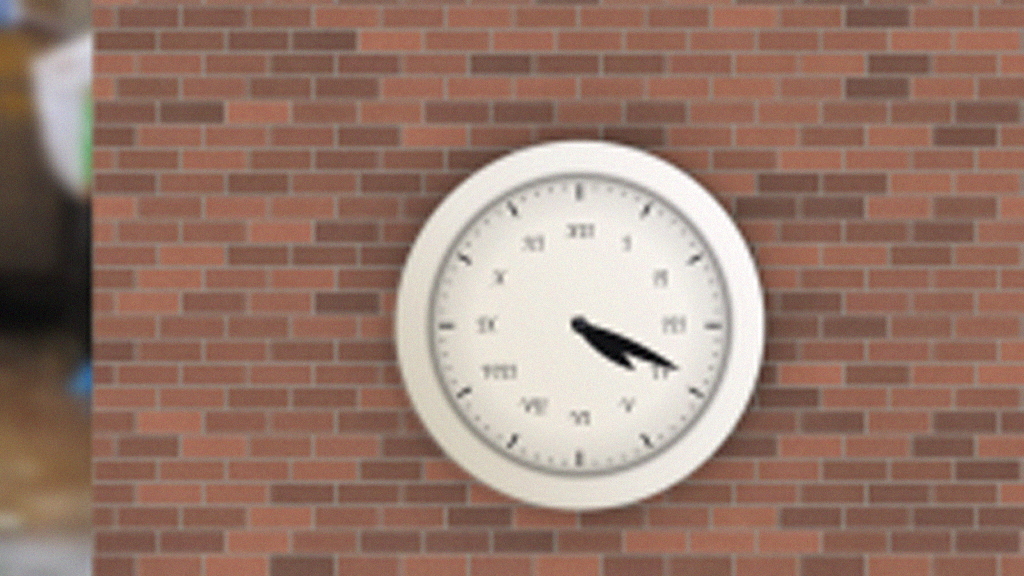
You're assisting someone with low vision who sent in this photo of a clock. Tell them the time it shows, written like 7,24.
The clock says 4,19
